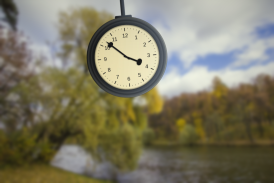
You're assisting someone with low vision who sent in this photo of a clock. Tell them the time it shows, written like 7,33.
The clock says 3,52
